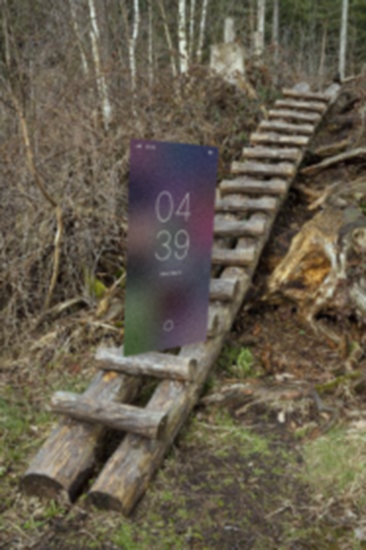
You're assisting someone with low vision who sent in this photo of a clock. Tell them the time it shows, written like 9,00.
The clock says 4,39
